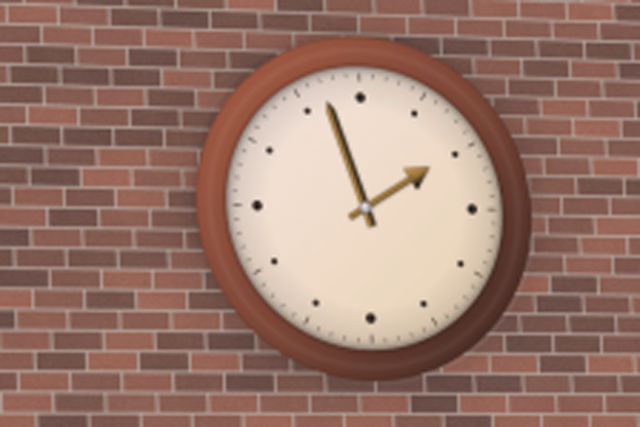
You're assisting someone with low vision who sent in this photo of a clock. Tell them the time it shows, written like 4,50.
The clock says 1,57
